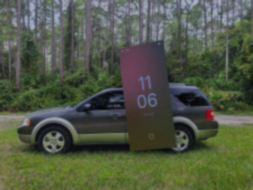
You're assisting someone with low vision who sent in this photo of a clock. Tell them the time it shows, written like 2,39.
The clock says 11,06
